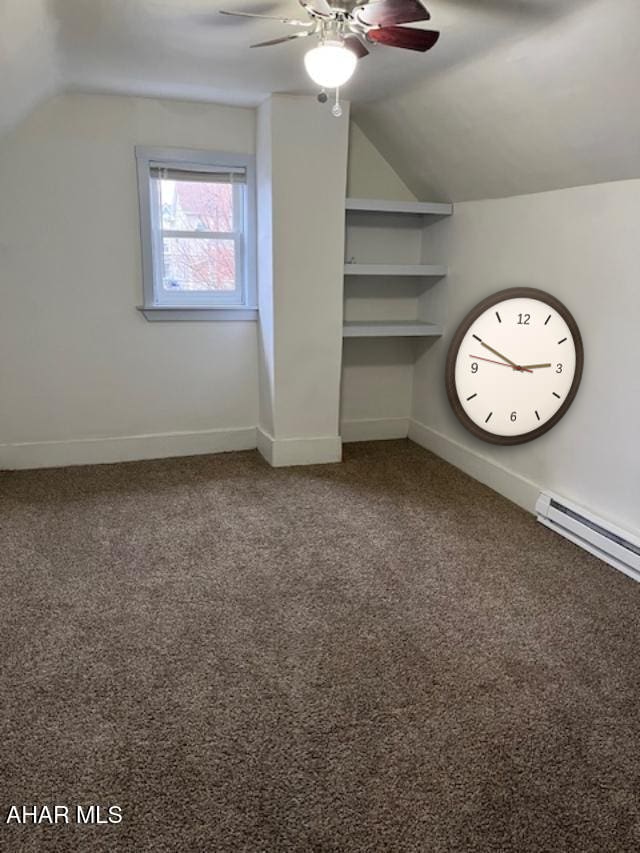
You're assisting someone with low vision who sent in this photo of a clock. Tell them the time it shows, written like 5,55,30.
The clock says 2,49,47
